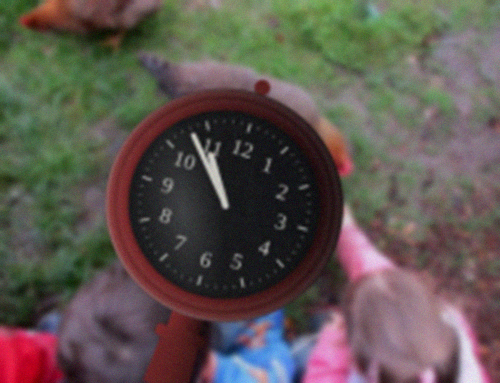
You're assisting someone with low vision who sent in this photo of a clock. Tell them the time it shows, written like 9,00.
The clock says 10,53
